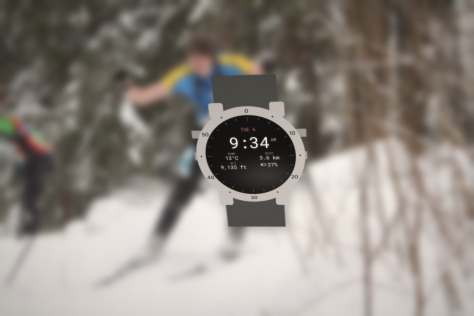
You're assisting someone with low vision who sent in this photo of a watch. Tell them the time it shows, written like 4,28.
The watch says 9,34
